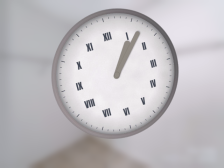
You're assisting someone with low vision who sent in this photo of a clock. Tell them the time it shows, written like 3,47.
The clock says 1,07
